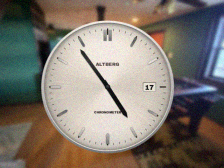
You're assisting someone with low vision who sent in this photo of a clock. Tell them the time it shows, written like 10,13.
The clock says 4,54
